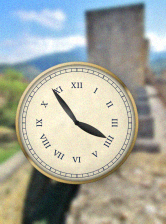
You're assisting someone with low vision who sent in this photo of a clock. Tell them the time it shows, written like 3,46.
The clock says 3,54
